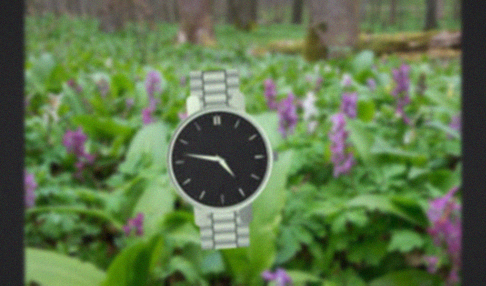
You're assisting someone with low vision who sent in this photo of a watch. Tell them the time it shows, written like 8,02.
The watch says 4,47
